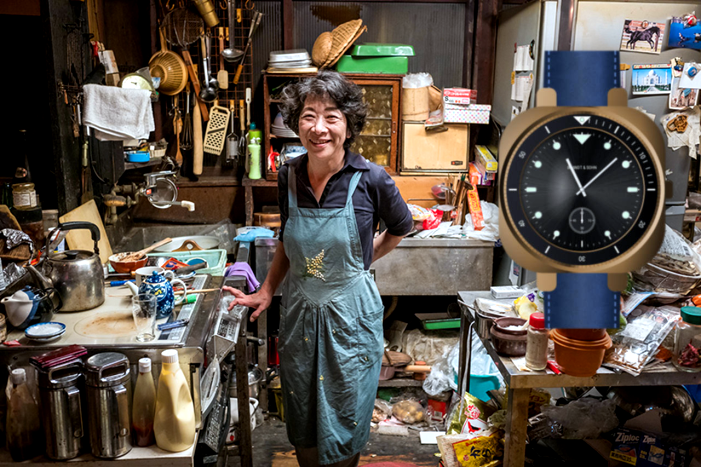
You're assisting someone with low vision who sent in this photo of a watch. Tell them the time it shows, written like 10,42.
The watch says 11,08
